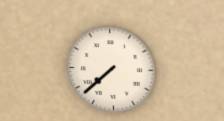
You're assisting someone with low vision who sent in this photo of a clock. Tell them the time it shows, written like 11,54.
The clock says 7,38
